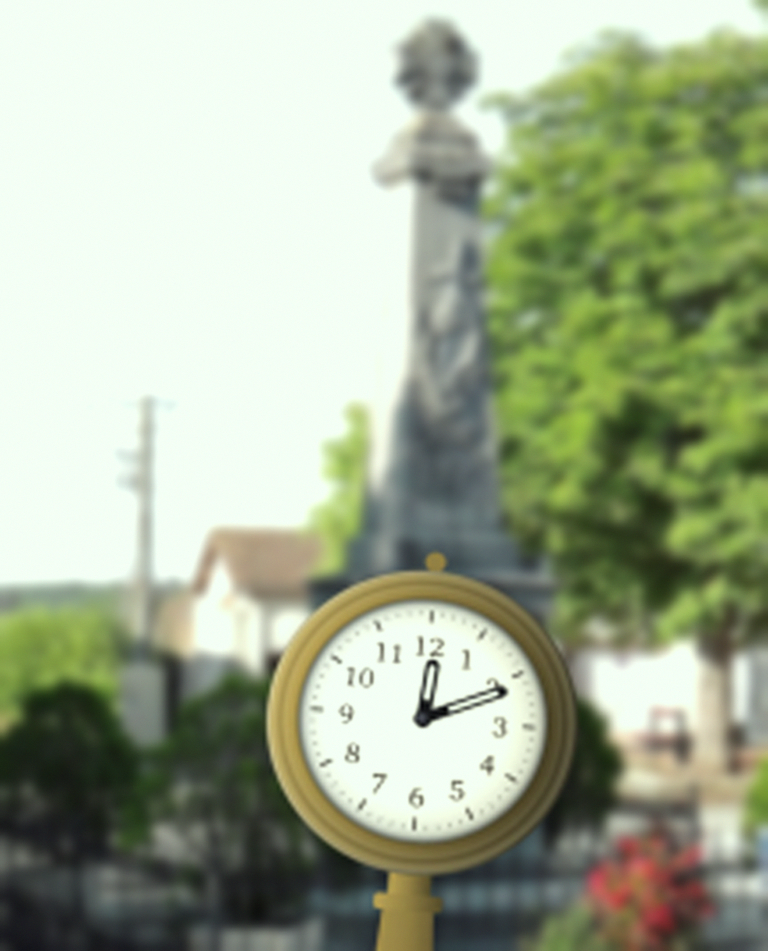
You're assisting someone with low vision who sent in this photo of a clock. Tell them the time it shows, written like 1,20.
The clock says 12,11
